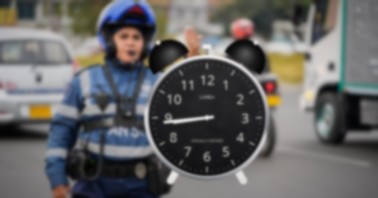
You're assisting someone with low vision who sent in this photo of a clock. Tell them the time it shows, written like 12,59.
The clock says 8,44
